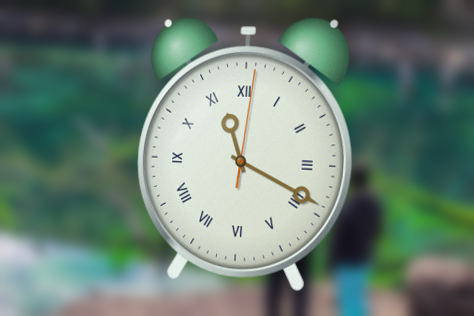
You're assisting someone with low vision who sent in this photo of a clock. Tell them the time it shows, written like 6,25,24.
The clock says 11,19,01
